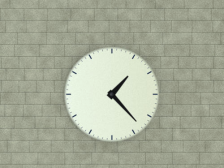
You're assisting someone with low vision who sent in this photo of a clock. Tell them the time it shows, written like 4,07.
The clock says 1,23
